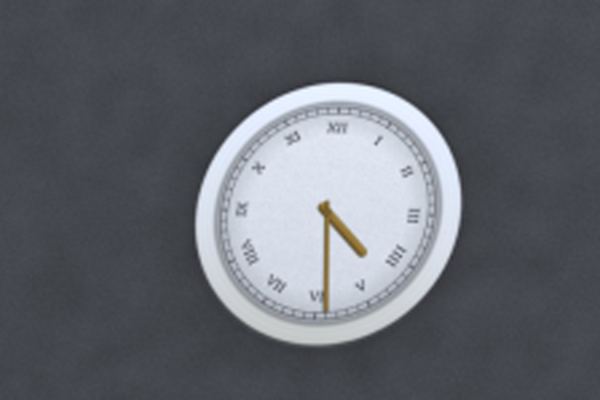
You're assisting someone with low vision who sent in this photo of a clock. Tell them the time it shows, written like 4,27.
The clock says 4,29
